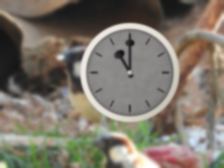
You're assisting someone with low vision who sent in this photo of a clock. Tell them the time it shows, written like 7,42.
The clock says 11,00
